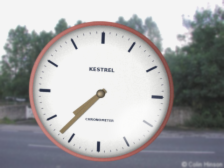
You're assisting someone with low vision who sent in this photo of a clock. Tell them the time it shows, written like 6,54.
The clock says 7,37
